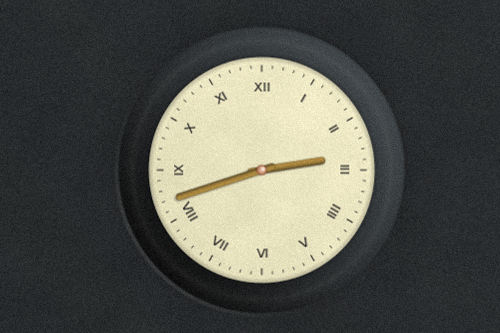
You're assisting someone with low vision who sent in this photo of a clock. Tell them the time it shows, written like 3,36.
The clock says 2,42
